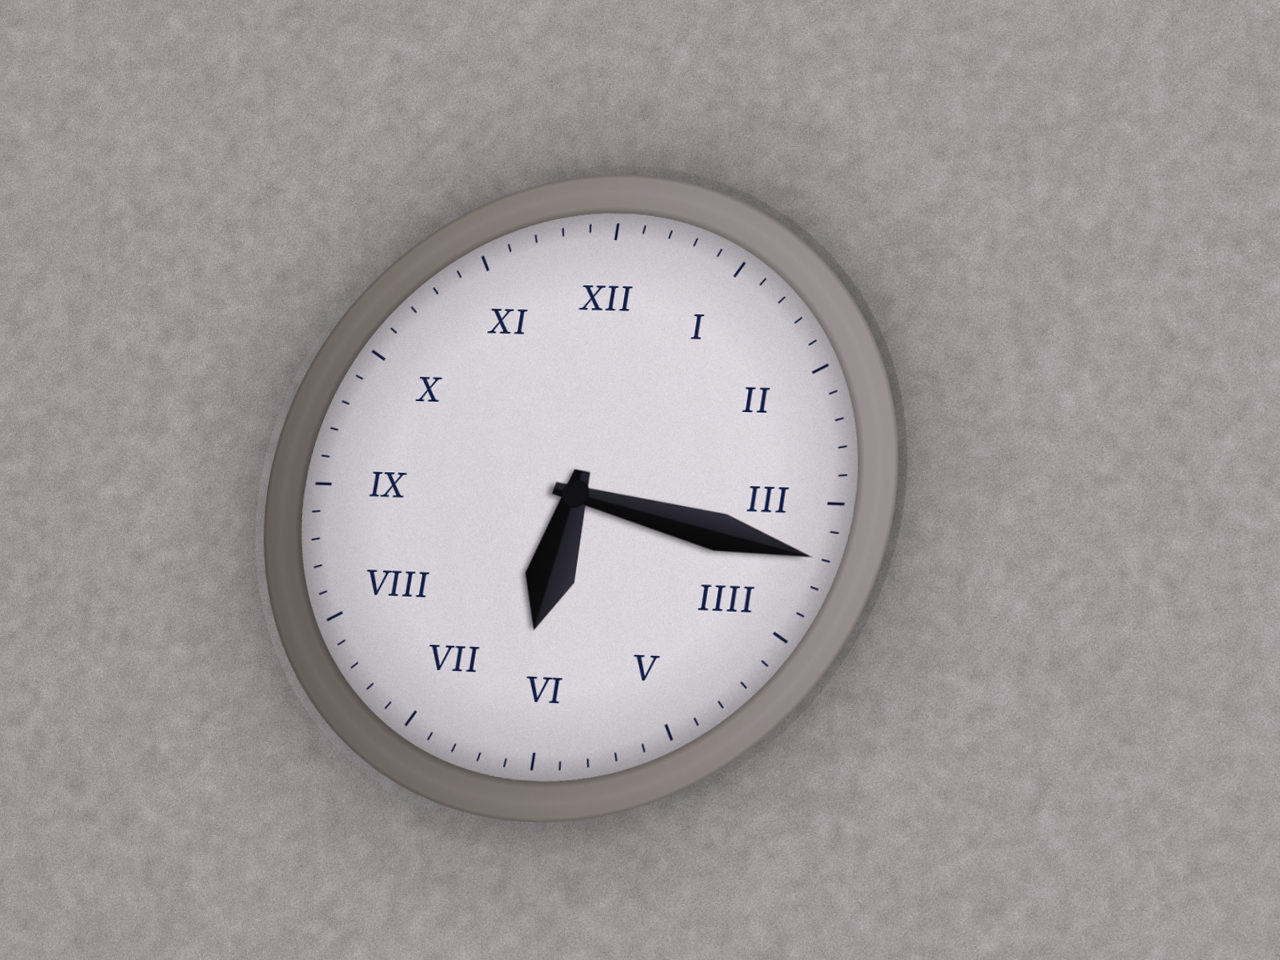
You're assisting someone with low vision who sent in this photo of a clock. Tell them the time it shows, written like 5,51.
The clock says 6,17
